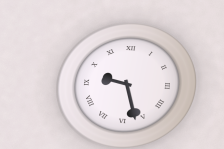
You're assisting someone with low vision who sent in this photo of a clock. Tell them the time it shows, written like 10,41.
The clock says 9,27
